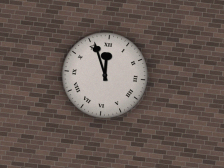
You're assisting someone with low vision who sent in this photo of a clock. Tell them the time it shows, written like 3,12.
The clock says 11,56
